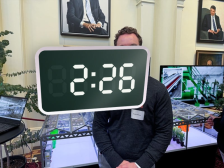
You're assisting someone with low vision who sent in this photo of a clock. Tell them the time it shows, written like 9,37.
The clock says 2,26
